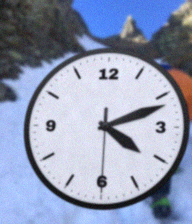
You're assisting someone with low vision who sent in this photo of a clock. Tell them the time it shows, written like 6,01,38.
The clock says 4,11,30
